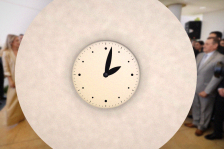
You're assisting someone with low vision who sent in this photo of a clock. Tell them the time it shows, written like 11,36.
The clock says 2,02
